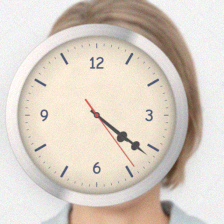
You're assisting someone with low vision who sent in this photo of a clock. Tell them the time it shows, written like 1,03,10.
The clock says 4,21,24
